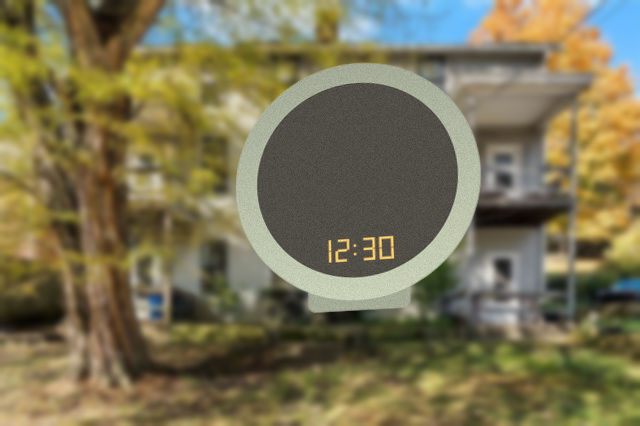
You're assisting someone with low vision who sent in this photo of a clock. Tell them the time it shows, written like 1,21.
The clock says 12,30
